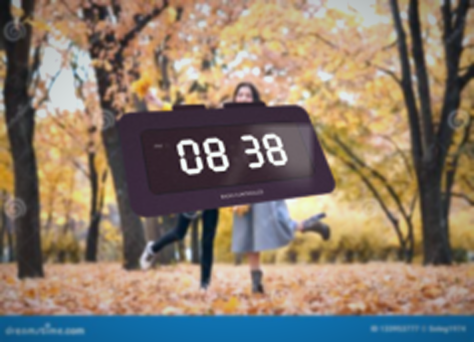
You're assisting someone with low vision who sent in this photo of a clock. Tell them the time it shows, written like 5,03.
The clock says 8,38
